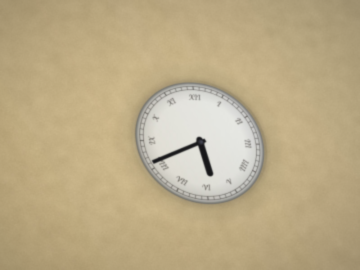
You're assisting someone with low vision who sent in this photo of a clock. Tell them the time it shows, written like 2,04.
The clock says 5,41
